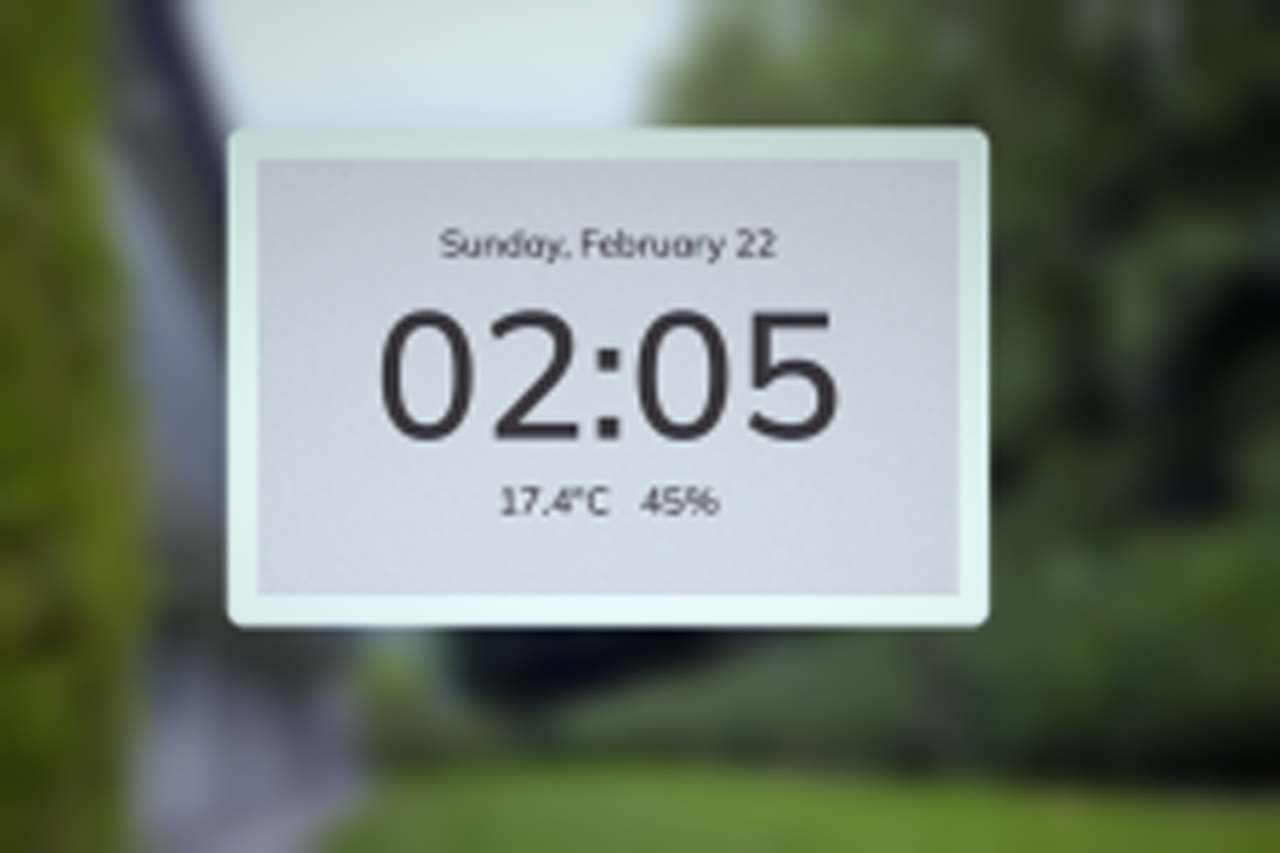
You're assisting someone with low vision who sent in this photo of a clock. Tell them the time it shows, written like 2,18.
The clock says 2,05
